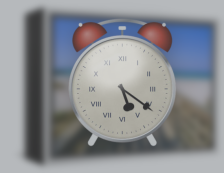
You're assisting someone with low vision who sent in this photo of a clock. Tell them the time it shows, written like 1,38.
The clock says 5,21
